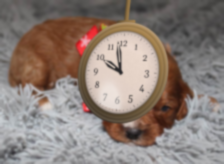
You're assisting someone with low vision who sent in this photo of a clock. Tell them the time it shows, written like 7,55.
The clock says 9,58
